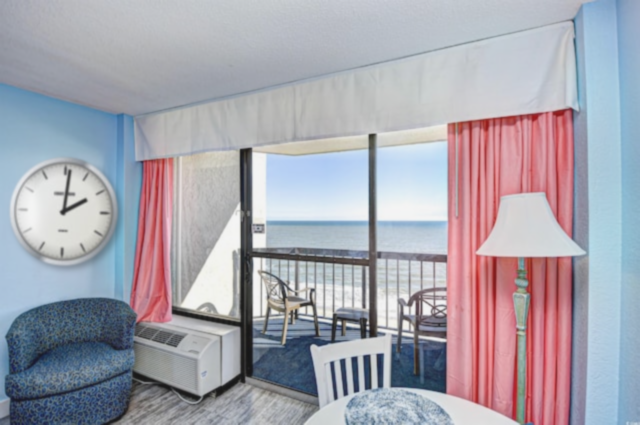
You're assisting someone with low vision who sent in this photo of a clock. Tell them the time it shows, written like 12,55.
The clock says 2,01
